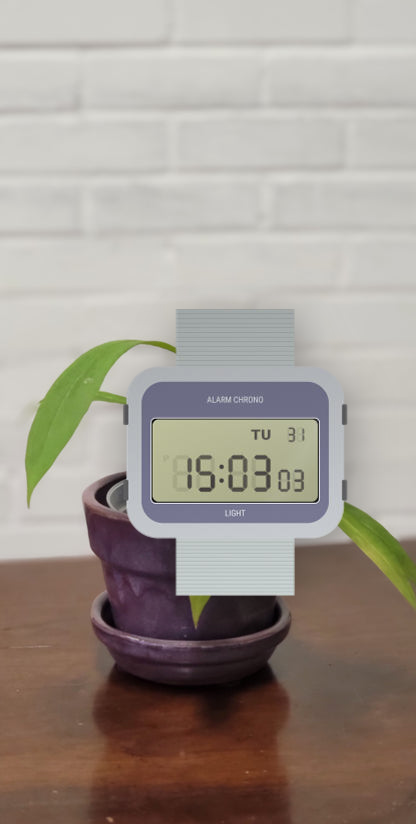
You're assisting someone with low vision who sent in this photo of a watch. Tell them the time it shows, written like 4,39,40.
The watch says 15,03,03
